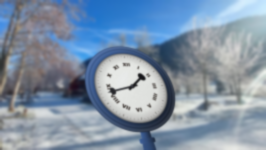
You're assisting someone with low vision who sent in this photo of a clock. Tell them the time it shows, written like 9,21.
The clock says 1,43
